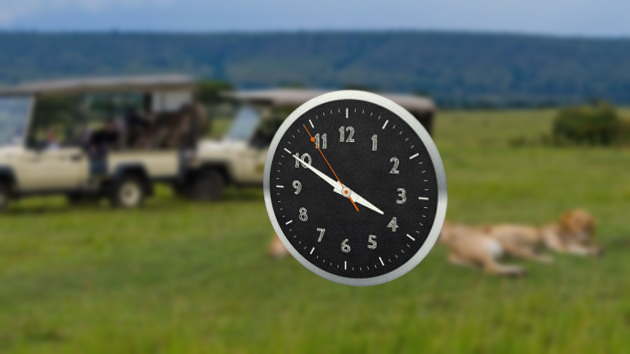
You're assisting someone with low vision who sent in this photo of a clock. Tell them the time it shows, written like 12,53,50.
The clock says 3,49,54
